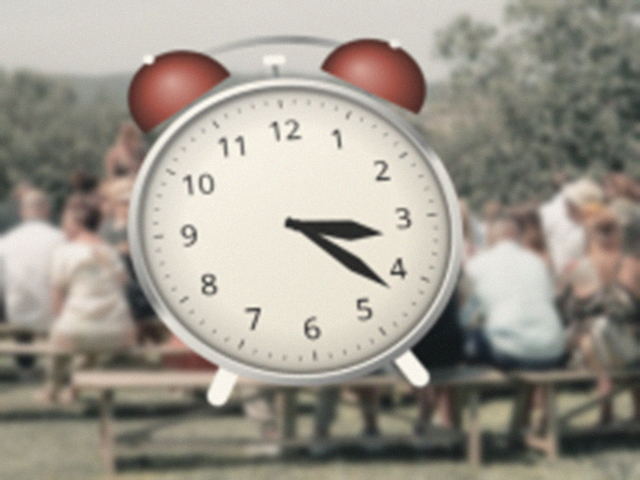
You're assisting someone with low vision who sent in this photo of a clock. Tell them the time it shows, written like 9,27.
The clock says 3,22
